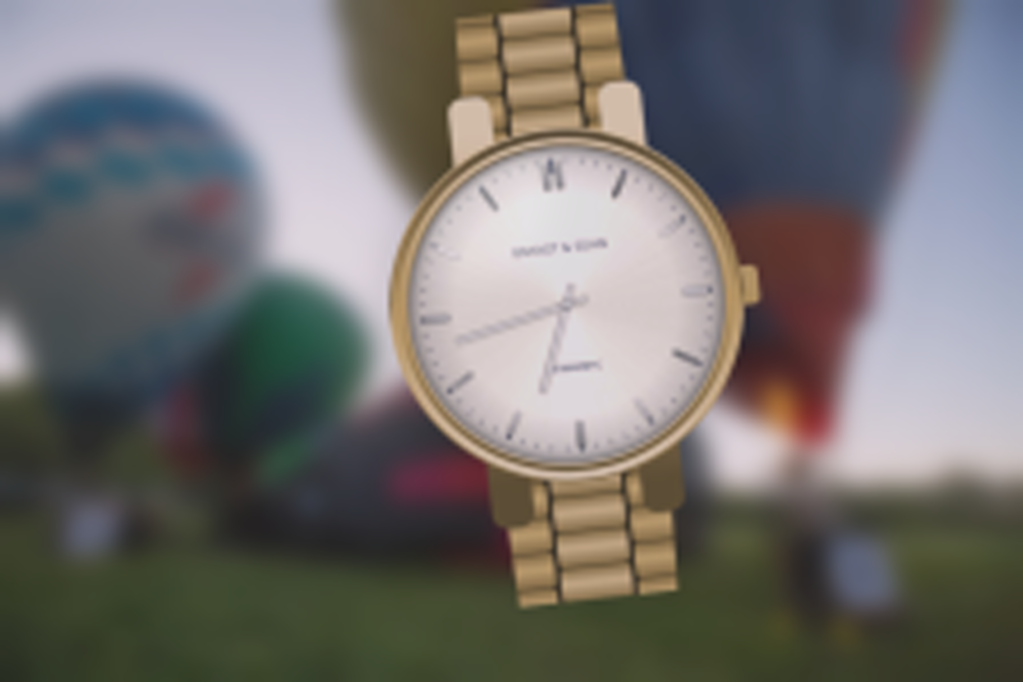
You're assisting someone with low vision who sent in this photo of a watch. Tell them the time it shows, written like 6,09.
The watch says 6,43
